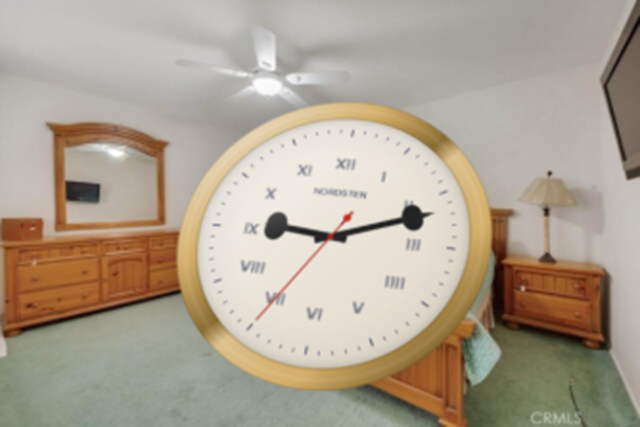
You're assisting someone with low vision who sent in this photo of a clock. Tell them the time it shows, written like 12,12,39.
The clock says 9,11,35
